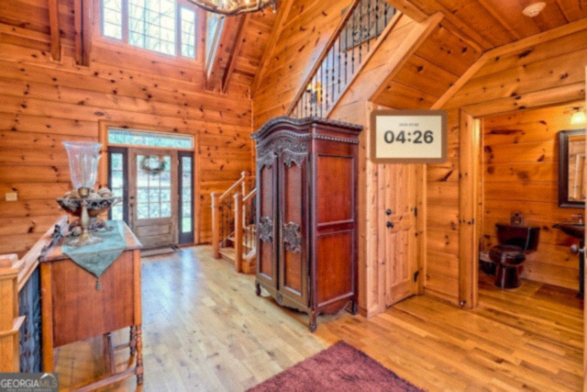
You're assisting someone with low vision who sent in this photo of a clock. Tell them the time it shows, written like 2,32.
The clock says 4,26
